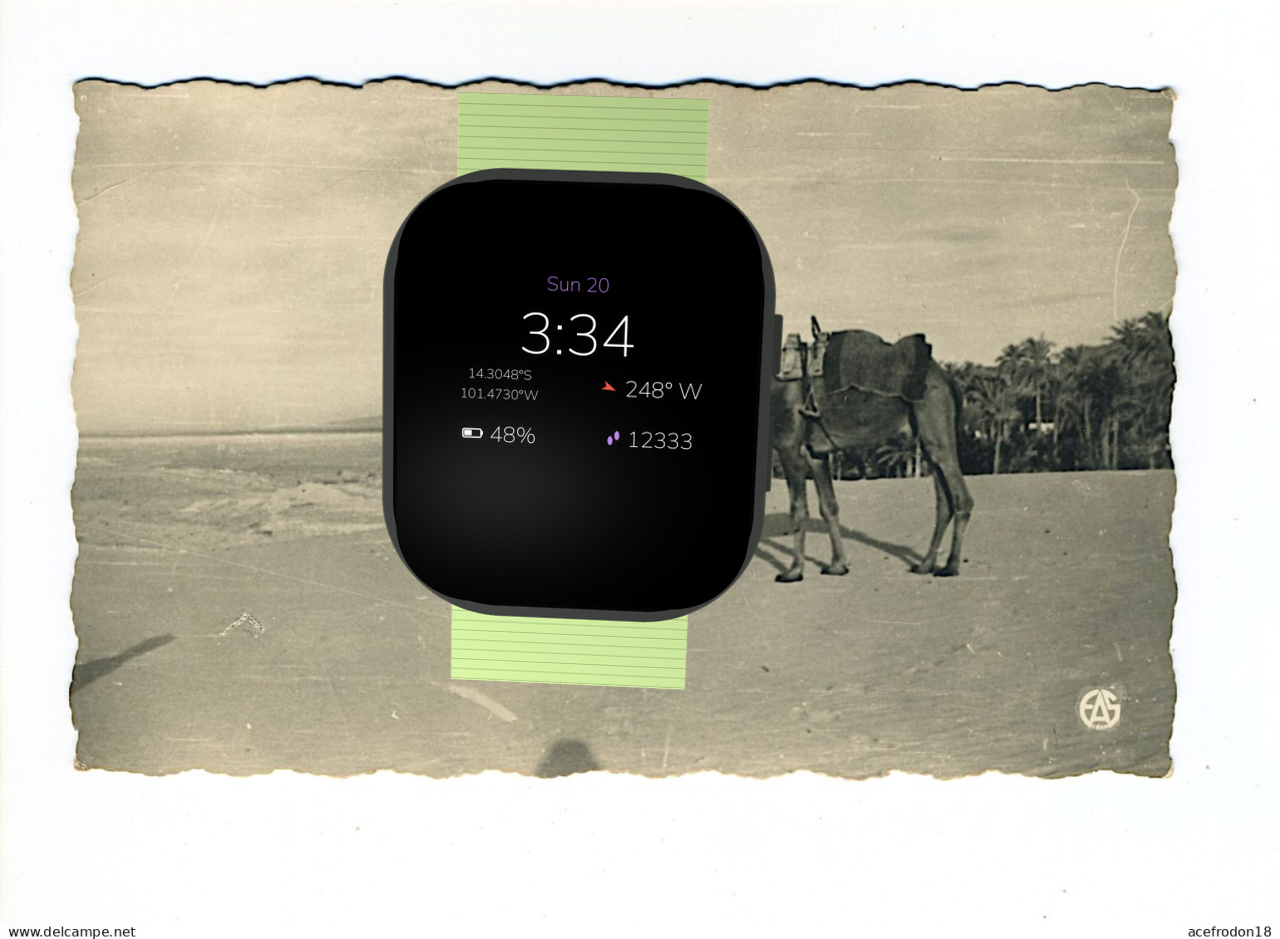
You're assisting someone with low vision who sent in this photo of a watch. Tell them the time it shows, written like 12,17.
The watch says 3,34
